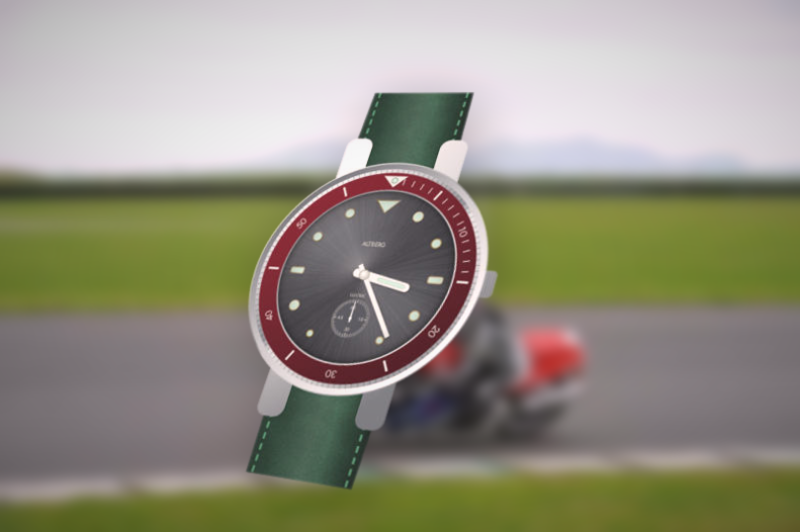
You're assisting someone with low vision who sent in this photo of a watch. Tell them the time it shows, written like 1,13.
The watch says 3,24
